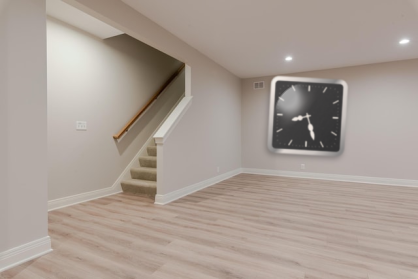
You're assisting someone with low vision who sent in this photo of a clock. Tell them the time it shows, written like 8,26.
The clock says 8,27
